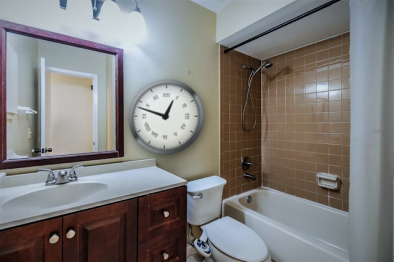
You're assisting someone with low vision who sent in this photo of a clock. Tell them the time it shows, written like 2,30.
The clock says 12,48
